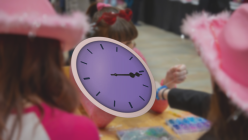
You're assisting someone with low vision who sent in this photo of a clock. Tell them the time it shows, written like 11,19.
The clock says 3,16
